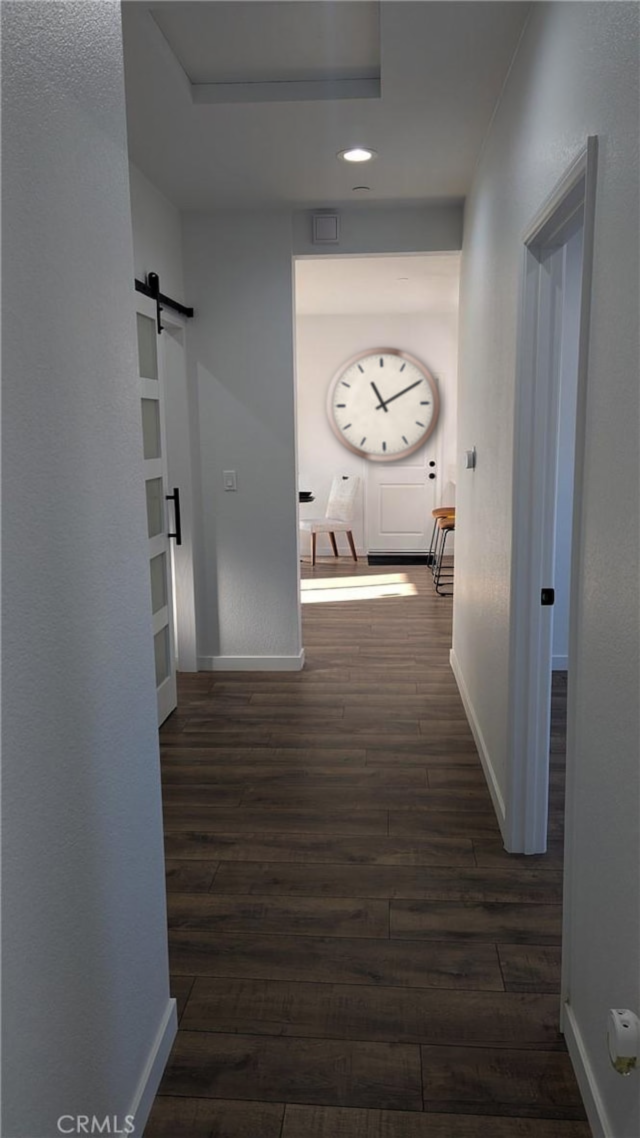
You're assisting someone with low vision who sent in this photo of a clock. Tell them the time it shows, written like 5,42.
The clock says 11,10
